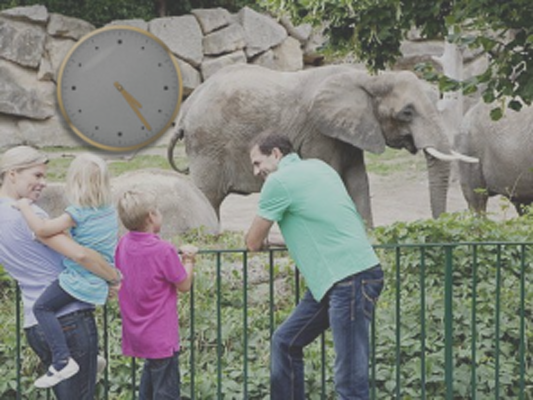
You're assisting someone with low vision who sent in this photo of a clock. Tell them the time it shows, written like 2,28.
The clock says 4,24
